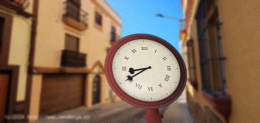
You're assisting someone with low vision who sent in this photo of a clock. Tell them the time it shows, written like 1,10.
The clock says 8,40
